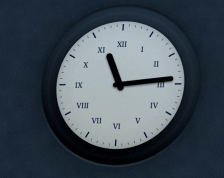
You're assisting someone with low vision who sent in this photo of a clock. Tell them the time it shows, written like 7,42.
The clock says 11,14
